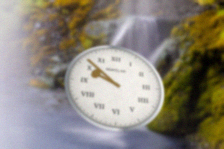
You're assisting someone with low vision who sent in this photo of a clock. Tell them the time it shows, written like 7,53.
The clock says 9,52
